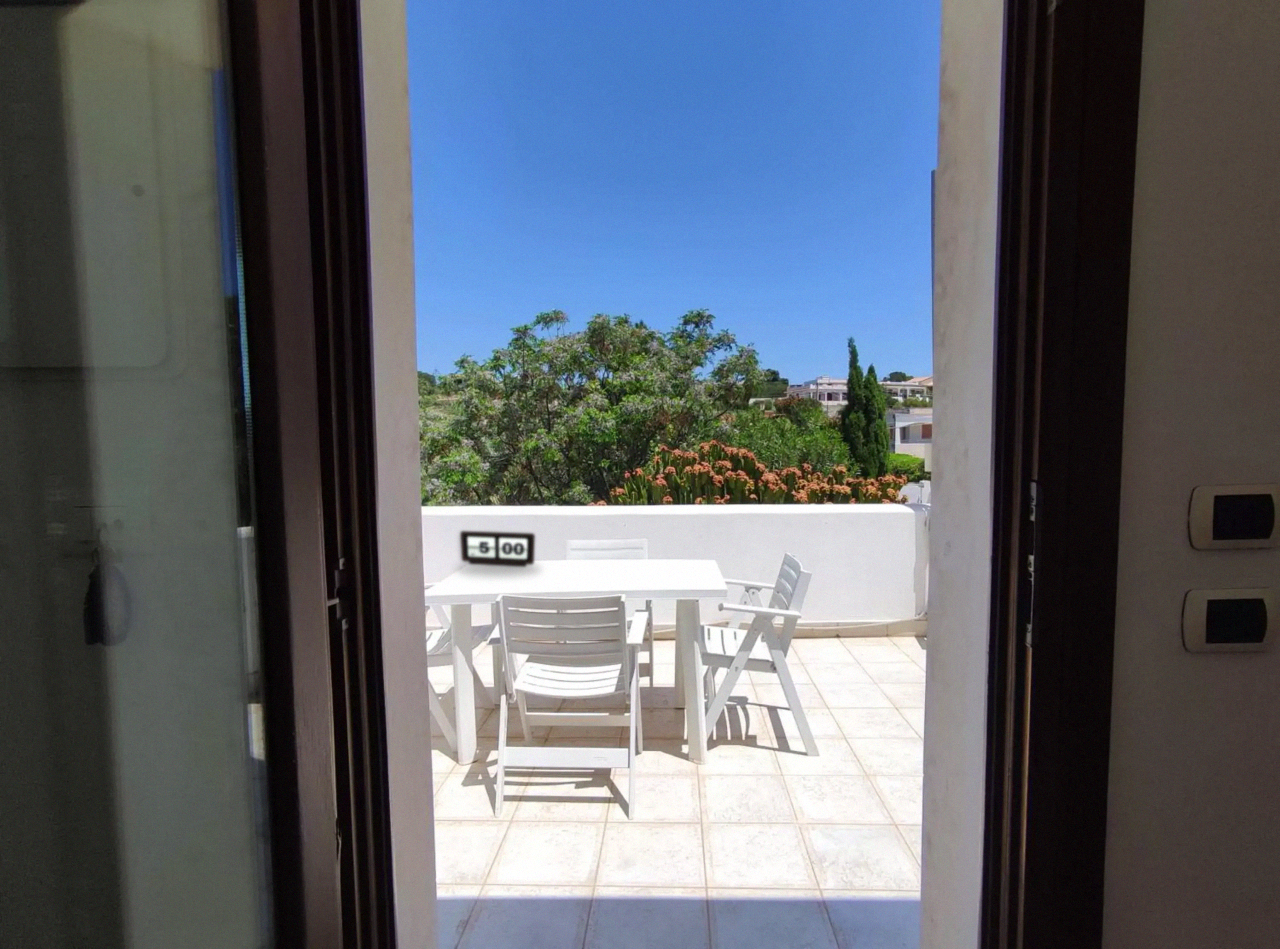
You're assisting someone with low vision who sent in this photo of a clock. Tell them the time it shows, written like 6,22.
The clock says 5,00
